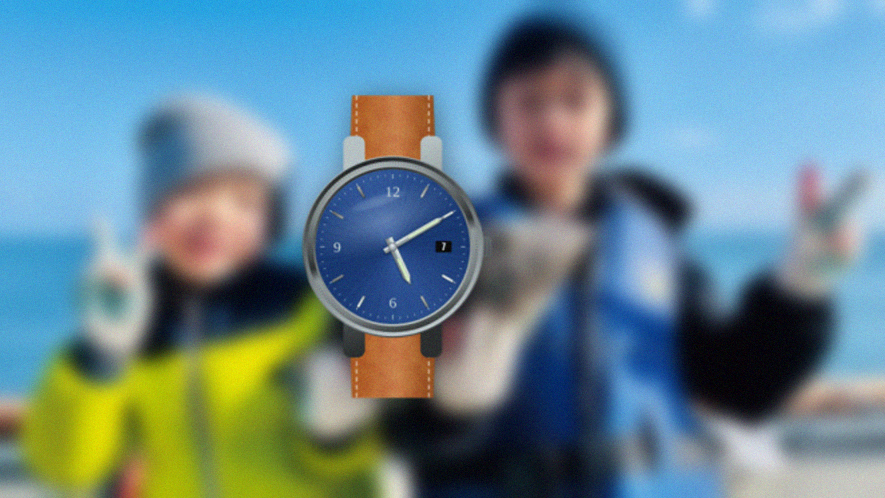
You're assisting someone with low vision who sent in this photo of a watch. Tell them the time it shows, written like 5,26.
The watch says 5,10
